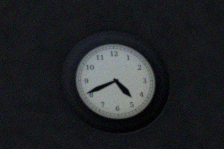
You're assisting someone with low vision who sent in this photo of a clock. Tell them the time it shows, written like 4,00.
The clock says 4,41
